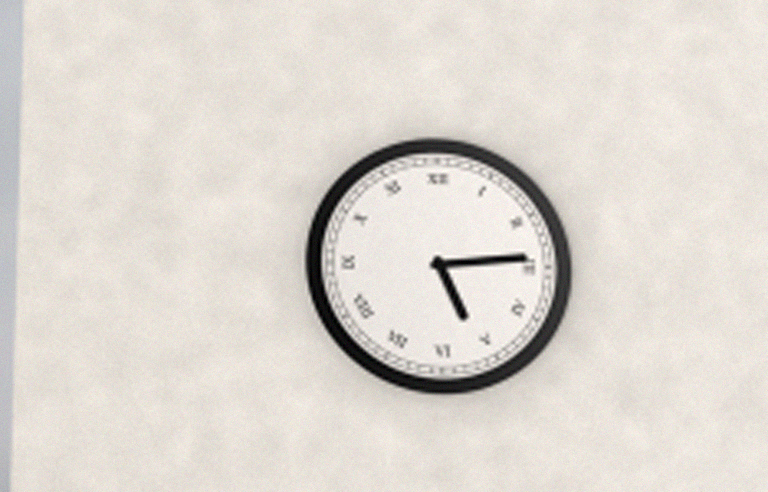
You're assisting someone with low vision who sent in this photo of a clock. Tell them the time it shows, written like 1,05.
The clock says 5,14
